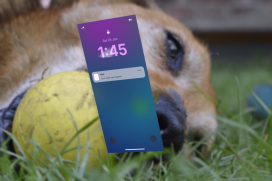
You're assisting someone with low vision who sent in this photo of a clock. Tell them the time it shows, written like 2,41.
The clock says 1,45
